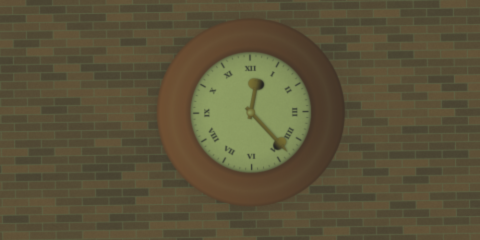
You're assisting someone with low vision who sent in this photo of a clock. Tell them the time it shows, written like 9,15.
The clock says 12,23
